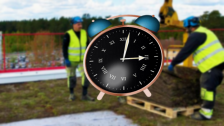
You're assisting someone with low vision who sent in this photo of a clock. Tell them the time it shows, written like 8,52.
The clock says 3,02
